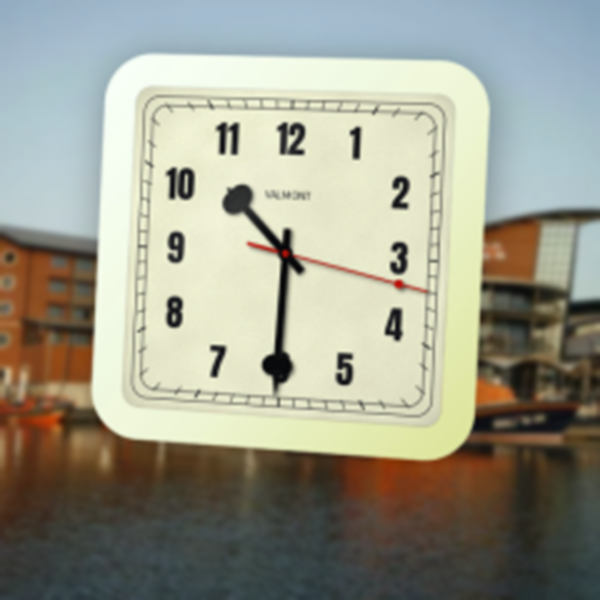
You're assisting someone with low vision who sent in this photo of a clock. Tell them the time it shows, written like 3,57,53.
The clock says 10,30,17
